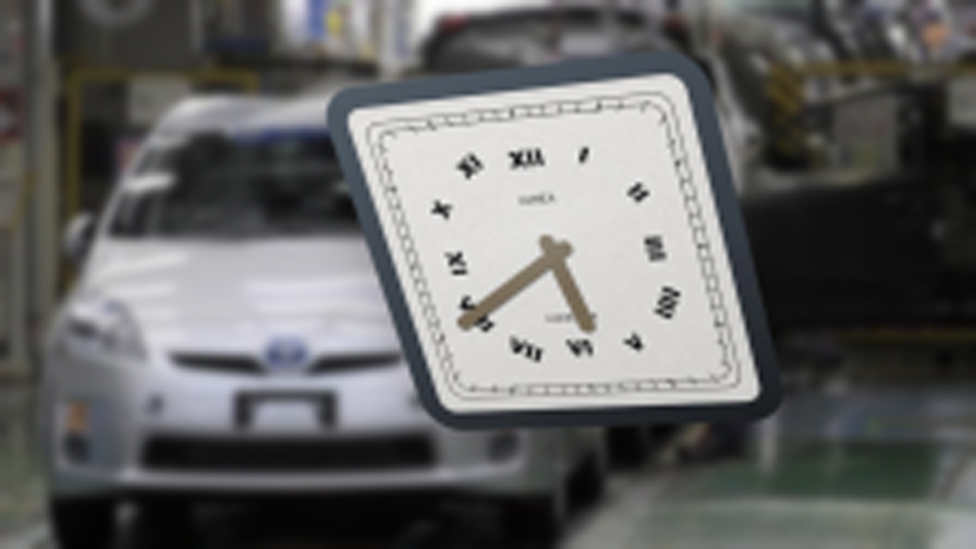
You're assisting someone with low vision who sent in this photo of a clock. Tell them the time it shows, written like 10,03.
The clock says 5,40
